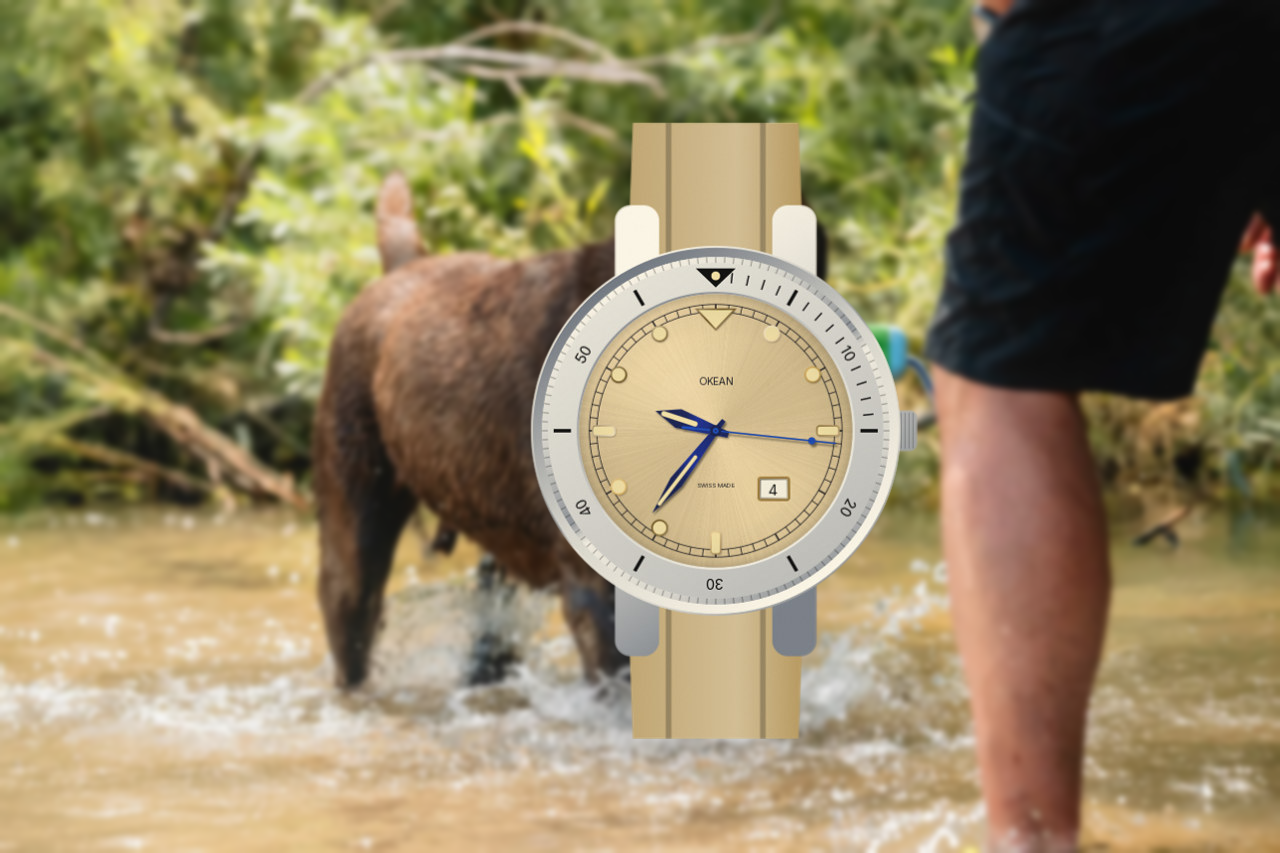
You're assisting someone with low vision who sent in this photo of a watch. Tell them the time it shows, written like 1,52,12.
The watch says 9,36,16
